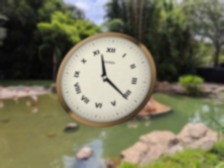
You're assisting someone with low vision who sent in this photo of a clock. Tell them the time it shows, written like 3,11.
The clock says 11,21
